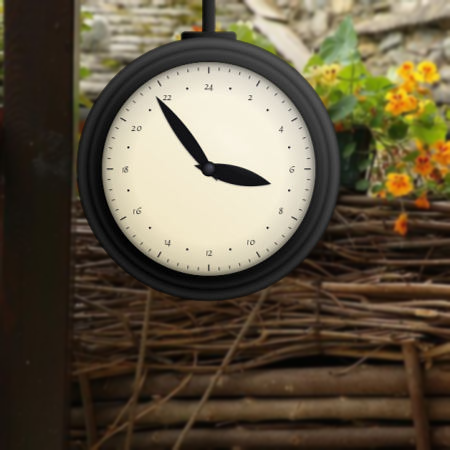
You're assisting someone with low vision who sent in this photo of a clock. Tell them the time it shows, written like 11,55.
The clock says 6,54
